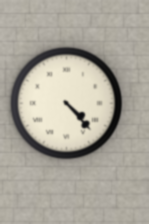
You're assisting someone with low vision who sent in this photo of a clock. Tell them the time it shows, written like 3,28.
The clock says 4,23
